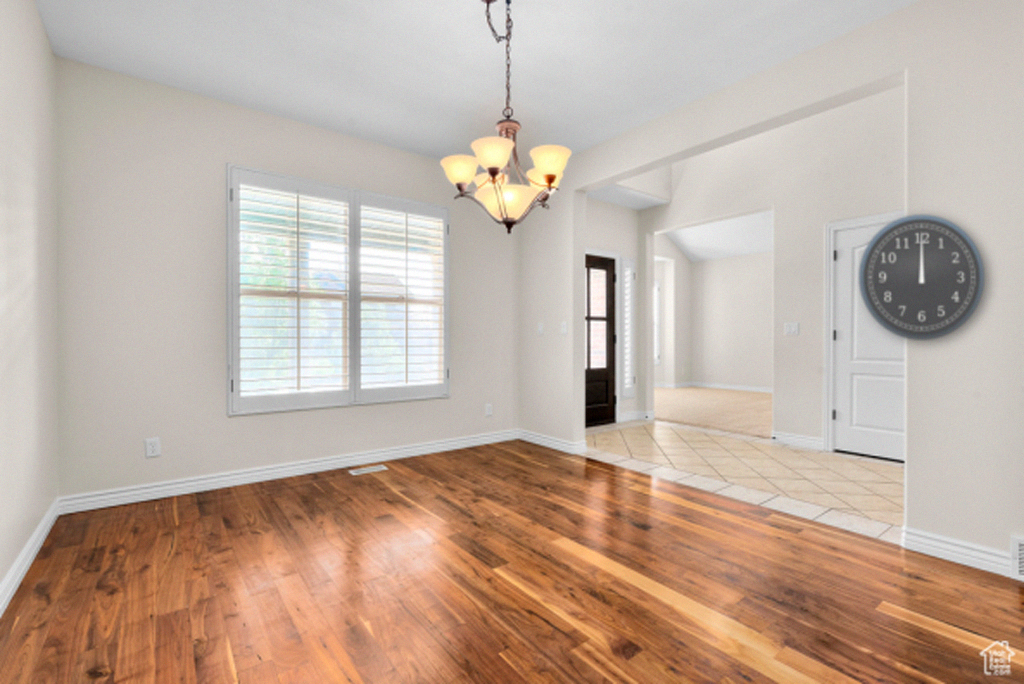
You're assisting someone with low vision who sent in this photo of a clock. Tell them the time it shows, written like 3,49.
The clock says 12,00
